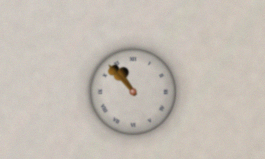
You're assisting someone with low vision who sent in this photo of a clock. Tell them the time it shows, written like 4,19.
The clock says 10,53
